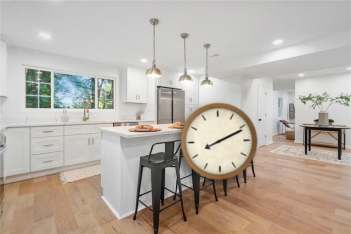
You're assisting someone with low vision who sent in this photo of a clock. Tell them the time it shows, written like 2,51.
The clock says 8,11
